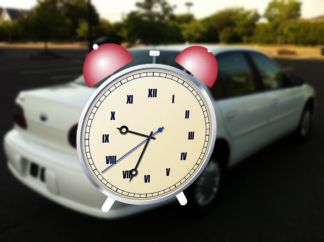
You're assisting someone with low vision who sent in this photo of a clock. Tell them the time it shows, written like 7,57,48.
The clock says 9,33,39
